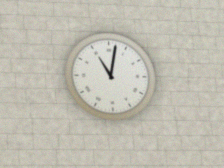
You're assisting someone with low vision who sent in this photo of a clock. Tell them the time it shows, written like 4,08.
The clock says 11,02
